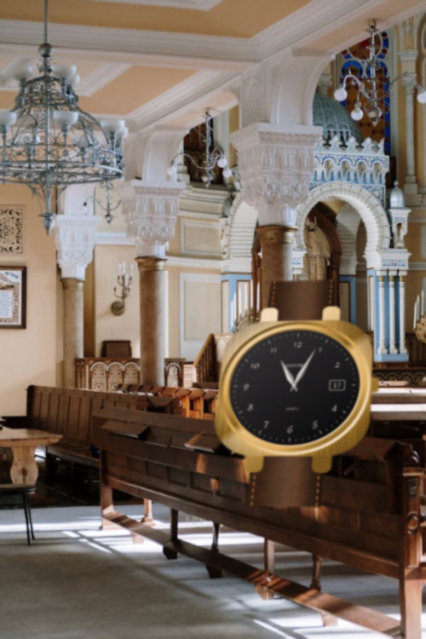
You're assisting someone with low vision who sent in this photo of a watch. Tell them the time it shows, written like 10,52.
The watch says 11,04
